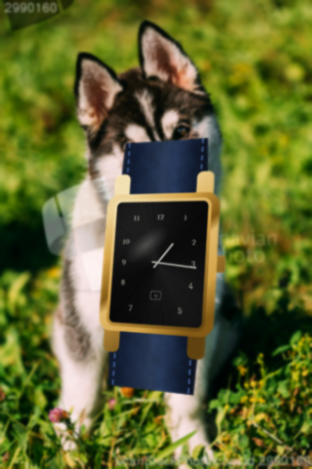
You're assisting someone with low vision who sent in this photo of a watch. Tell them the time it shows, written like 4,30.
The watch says 1,16
